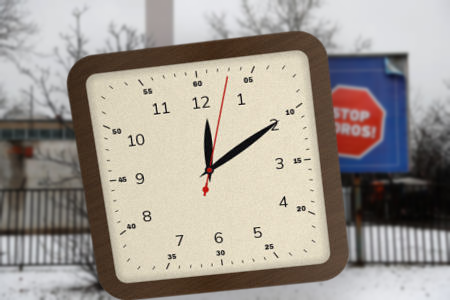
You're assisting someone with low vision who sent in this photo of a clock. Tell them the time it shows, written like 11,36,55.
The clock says 12,10,03
